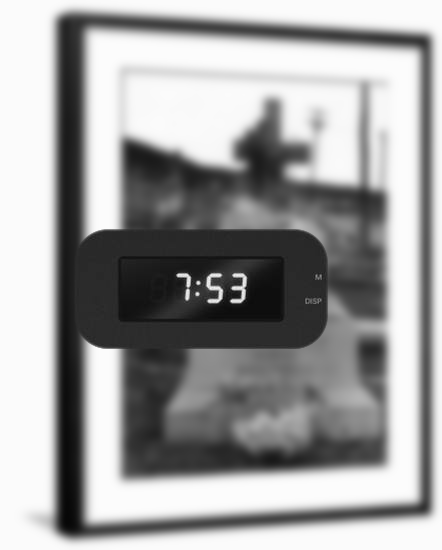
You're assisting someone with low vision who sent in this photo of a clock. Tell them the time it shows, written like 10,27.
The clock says 7,53
